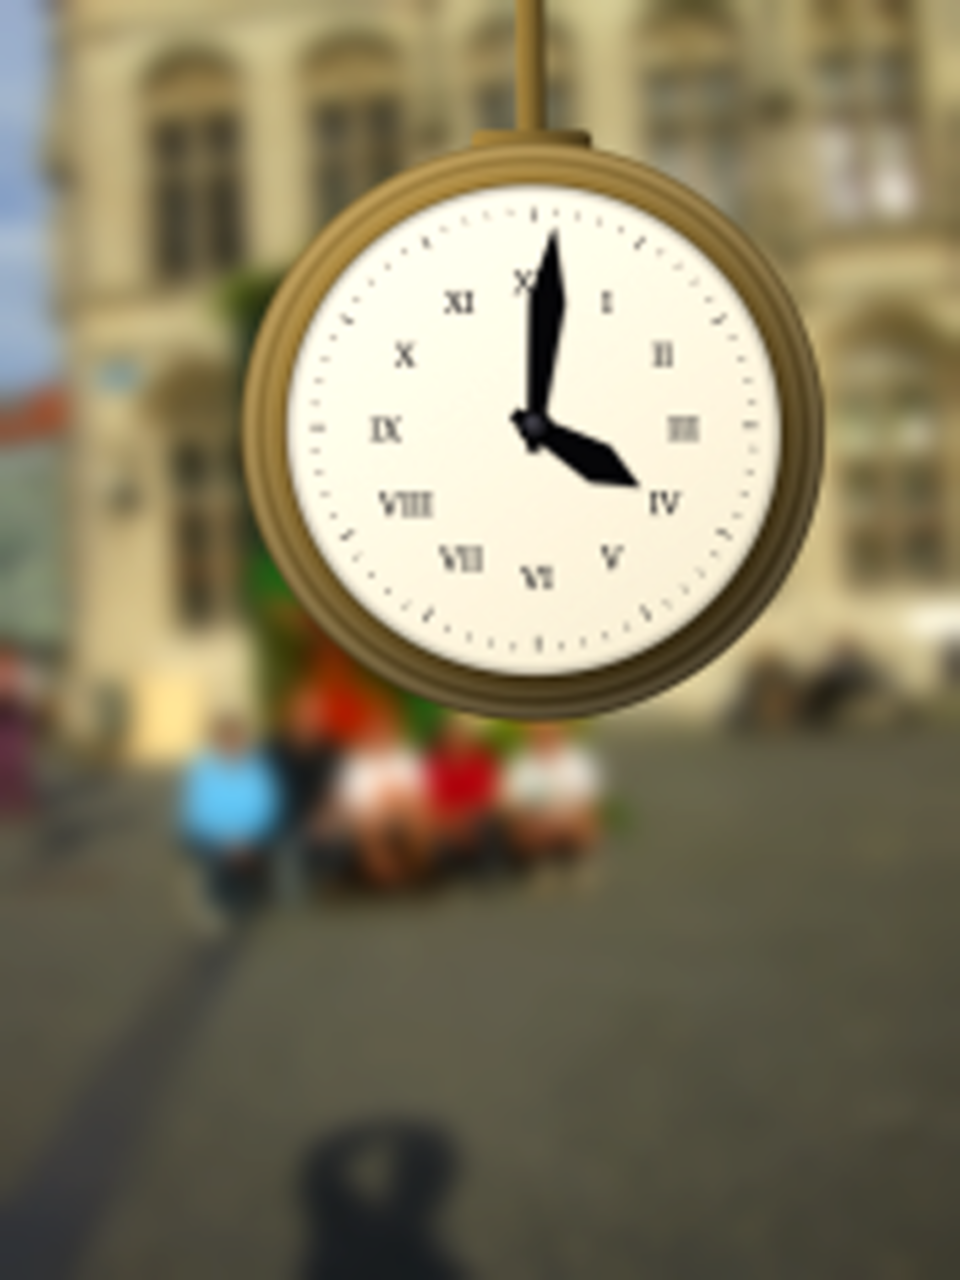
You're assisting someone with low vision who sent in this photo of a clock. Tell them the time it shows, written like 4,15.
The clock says 4,01
